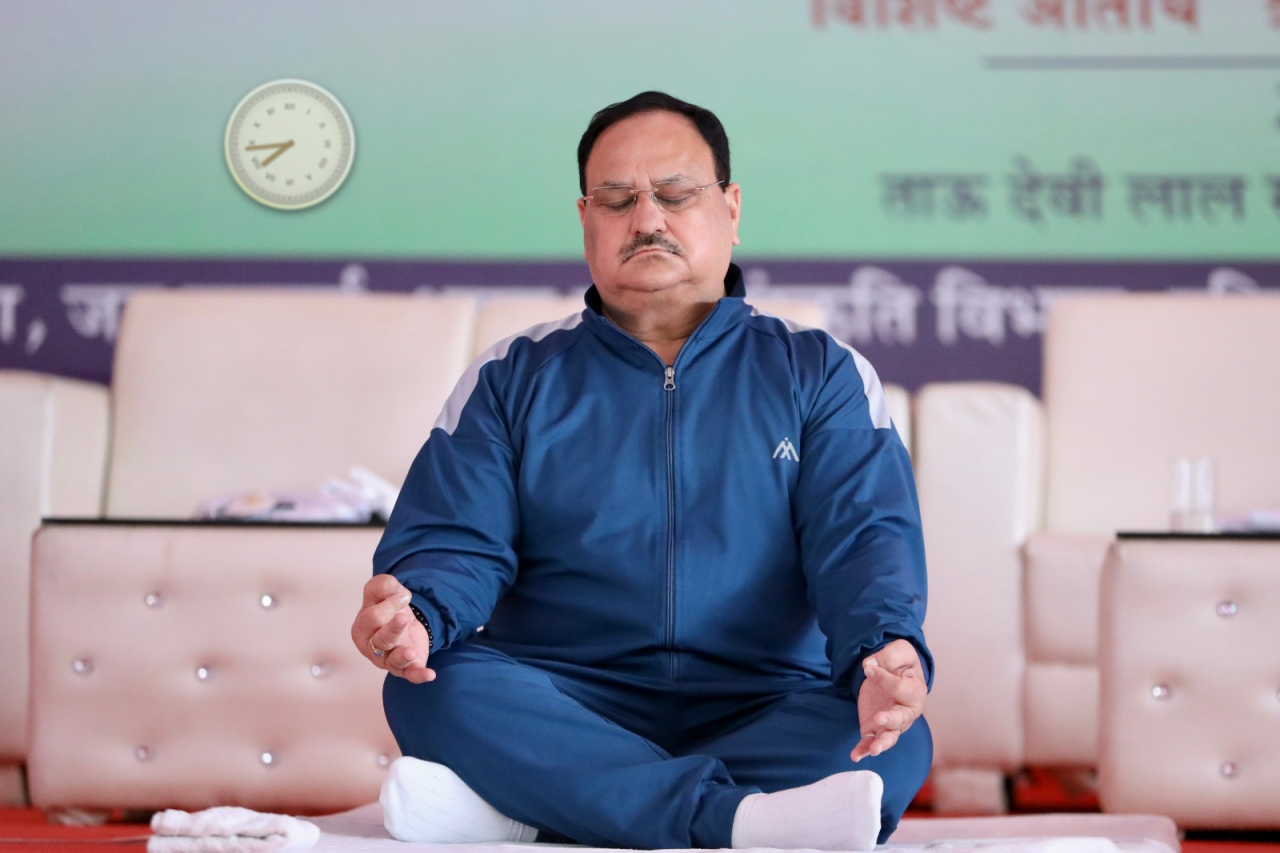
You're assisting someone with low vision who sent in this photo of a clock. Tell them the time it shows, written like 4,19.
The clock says 7,44
